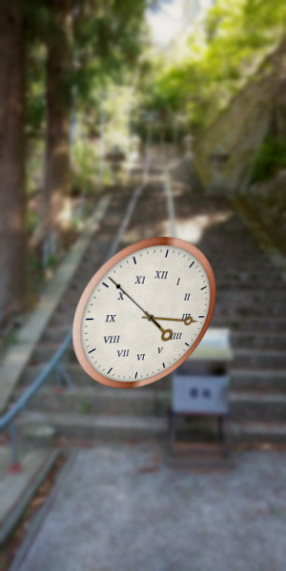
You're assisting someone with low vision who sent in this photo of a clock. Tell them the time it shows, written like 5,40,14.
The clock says 4,15,51
